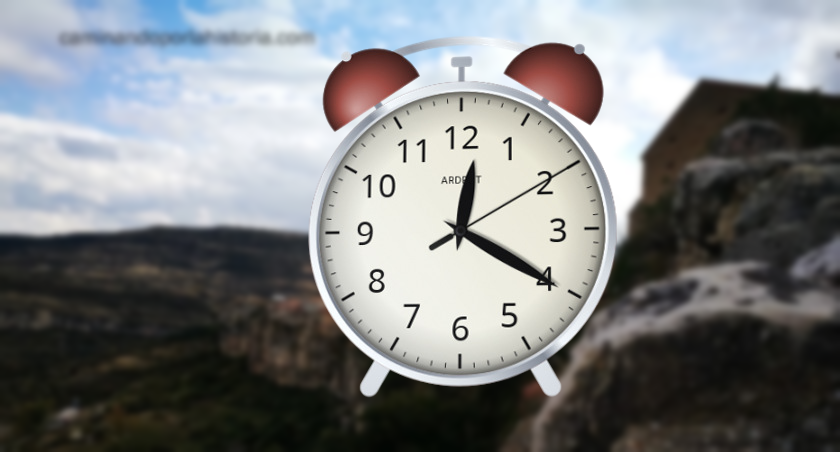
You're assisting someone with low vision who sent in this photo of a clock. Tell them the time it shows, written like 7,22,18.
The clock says 12,20,10
